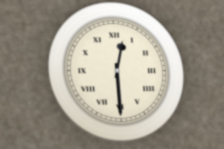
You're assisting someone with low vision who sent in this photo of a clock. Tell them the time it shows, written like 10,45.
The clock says 12,30
